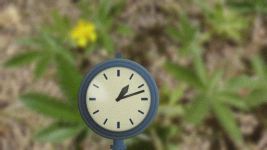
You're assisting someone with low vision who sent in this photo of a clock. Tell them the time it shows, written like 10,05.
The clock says 1,12
